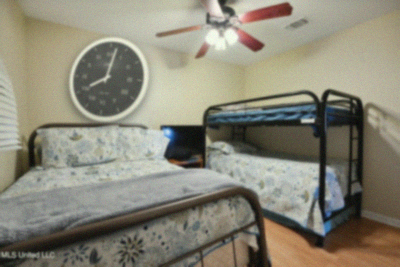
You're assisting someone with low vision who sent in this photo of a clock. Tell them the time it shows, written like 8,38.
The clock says 8,02
